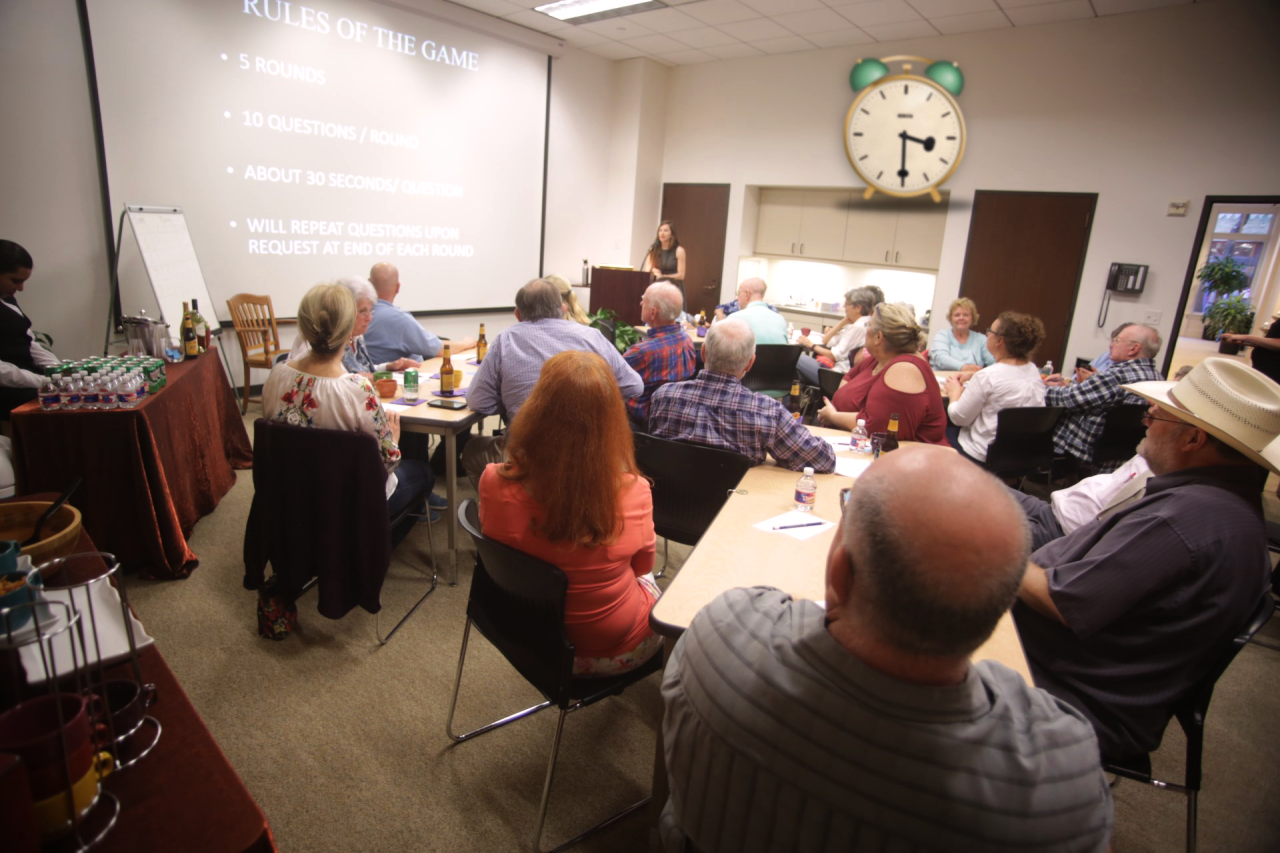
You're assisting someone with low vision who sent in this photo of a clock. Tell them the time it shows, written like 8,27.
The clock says 3,30
